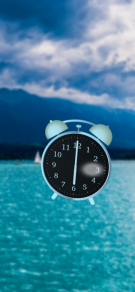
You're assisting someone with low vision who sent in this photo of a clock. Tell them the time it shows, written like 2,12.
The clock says 6,00
